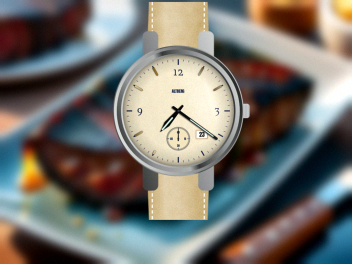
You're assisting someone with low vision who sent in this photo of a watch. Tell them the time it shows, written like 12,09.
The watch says 7,21
